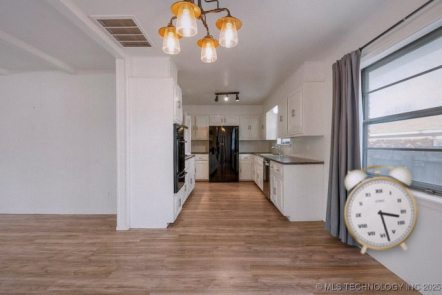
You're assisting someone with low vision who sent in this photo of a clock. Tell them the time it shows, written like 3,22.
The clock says 3,28
